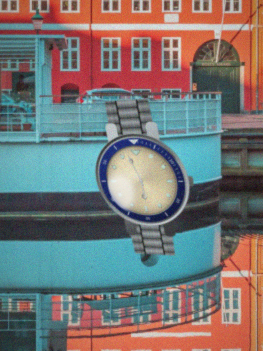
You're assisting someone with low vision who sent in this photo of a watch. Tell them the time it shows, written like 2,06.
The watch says 5,57
